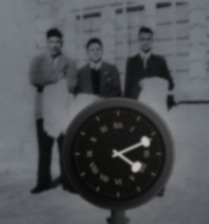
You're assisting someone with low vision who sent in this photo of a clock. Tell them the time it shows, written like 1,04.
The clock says 4,11
